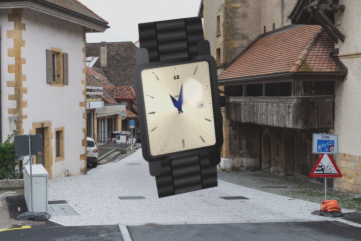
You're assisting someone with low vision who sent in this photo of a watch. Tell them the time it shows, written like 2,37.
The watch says 11,02
